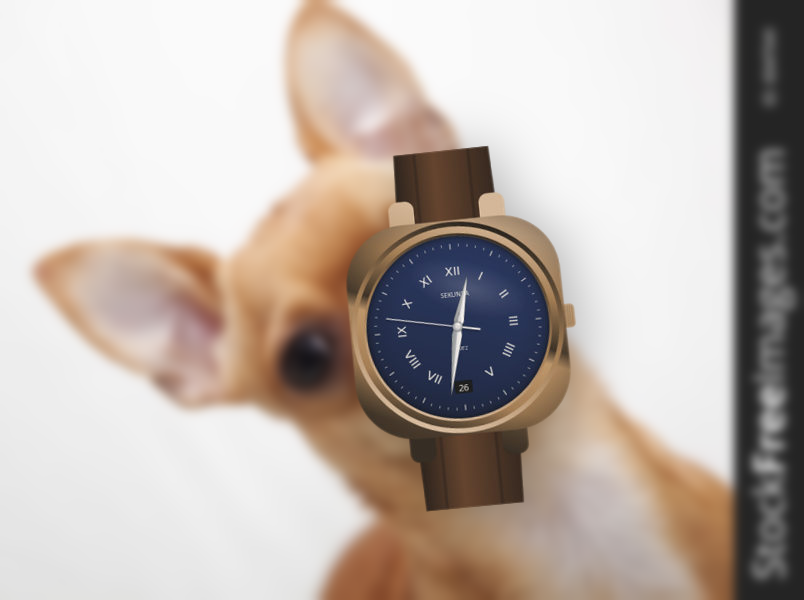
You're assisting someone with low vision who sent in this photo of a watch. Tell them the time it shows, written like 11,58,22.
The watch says 12,31,47
